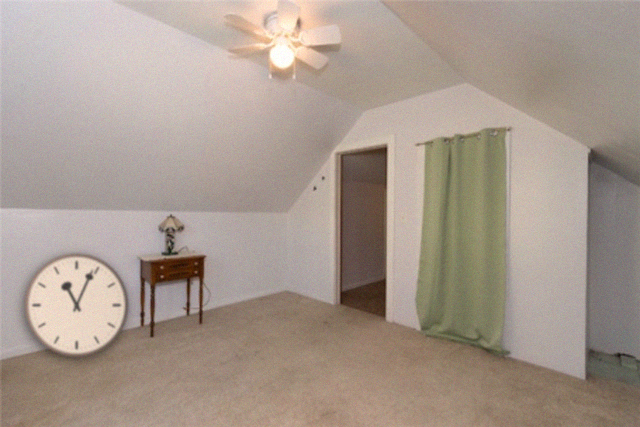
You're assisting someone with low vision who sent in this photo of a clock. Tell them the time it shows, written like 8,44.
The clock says 11,04
